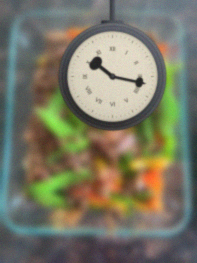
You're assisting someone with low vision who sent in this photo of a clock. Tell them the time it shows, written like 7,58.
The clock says 10,17
